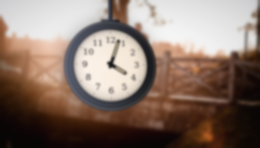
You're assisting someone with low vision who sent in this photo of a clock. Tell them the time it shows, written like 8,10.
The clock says 4,03
